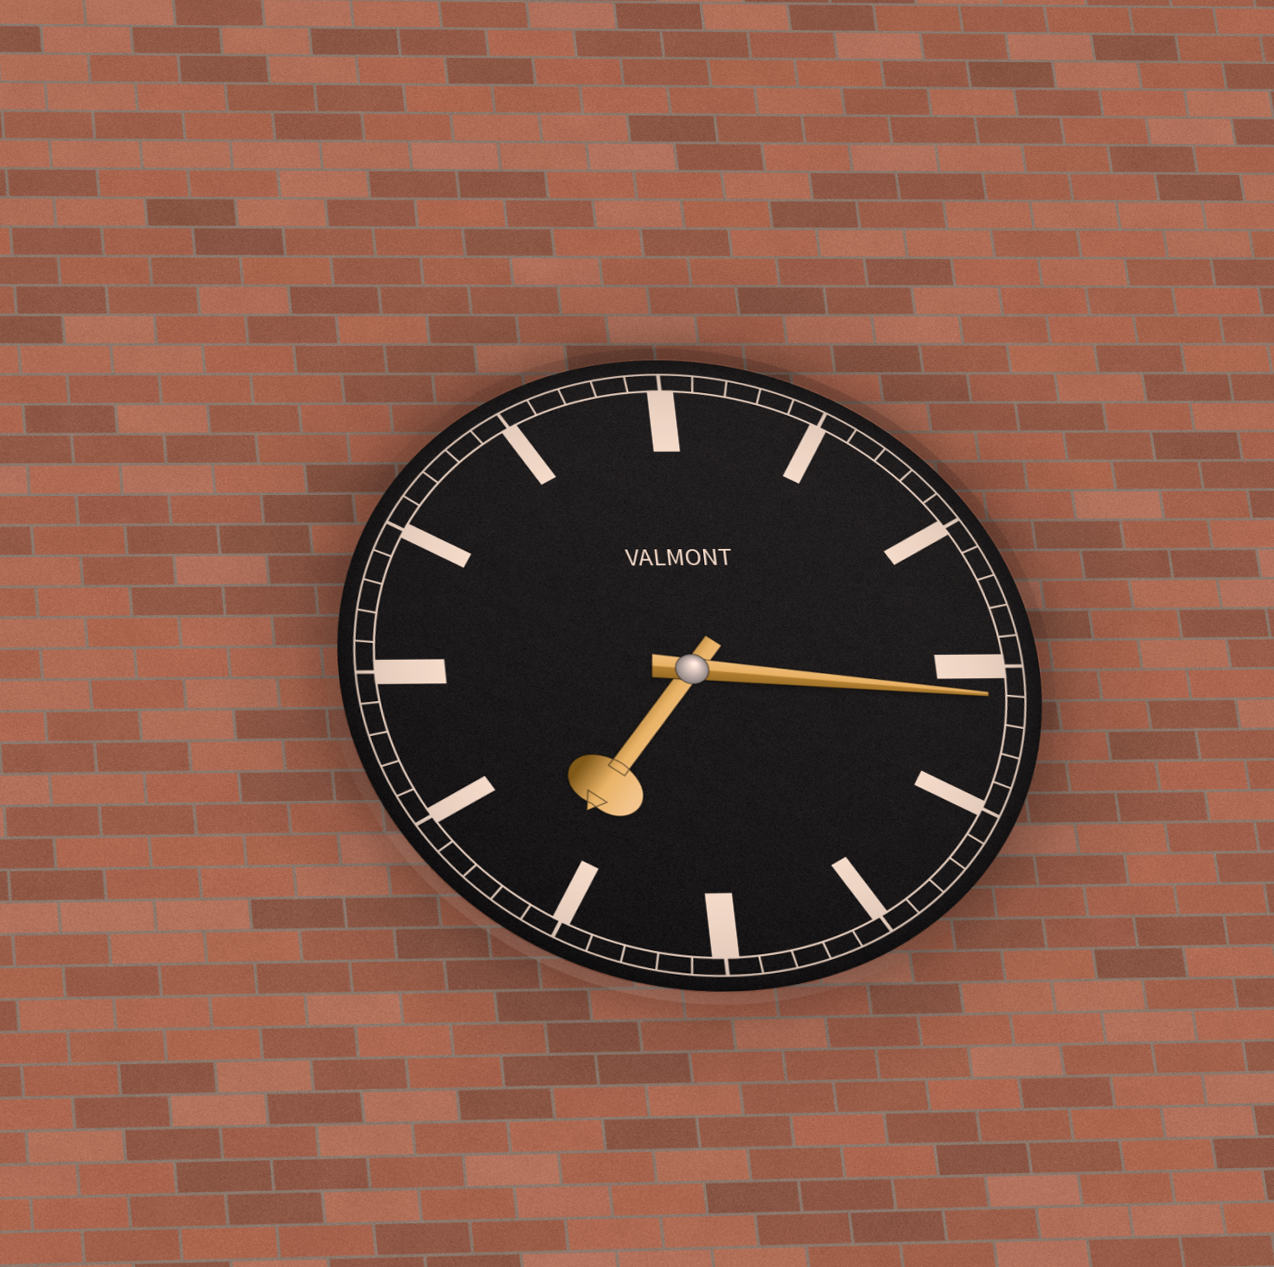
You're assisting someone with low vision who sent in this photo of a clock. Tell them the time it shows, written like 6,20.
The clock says 7,16
